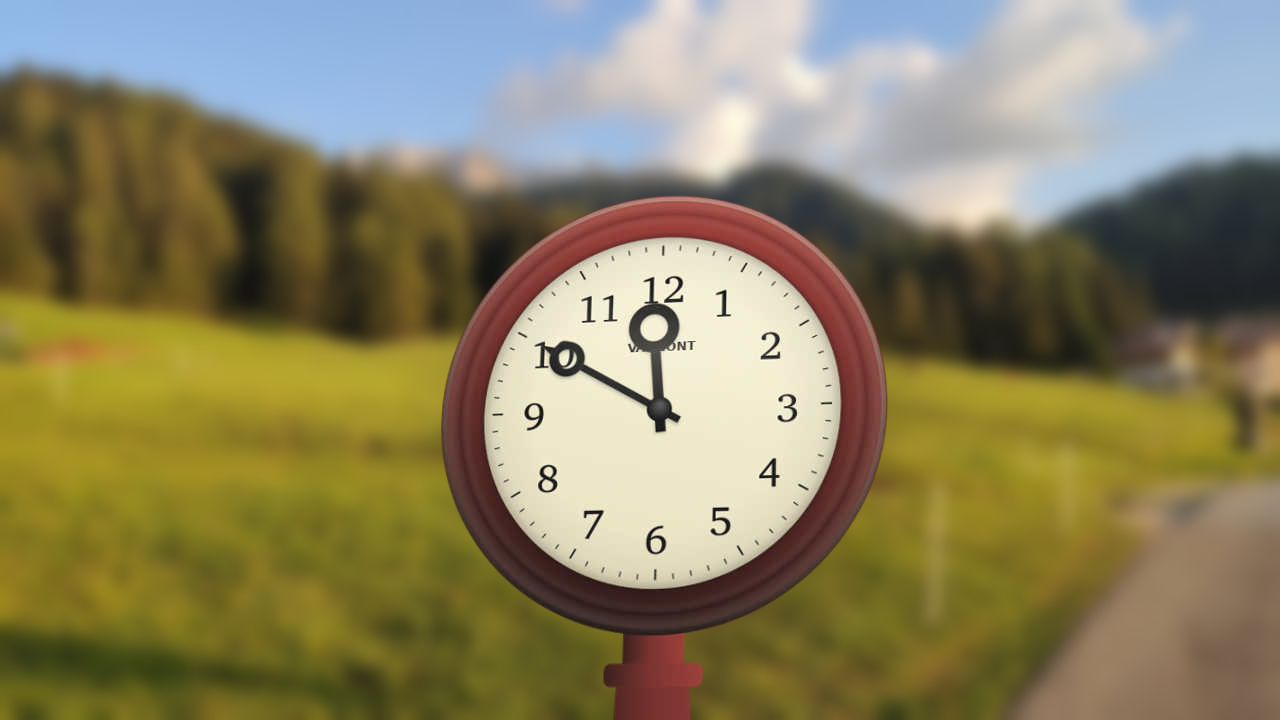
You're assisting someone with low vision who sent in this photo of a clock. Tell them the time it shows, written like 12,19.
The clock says 11,50
